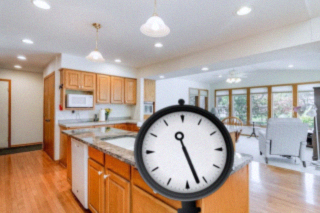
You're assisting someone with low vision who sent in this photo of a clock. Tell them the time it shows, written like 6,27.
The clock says 11,27
